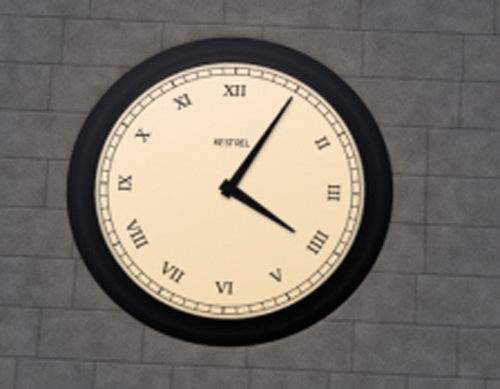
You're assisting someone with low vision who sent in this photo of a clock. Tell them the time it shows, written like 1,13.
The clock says 4,05
